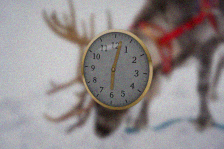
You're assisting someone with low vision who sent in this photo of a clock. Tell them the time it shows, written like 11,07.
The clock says 6,02
